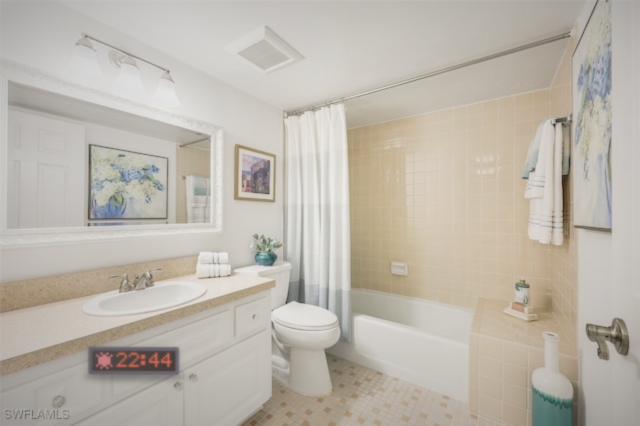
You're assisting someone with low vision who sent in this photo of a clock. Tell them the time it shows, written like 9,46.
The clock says 22,44
